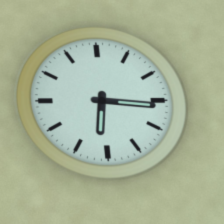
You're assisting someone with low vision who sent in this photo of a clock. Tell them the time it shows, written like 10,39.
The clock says 6,16
